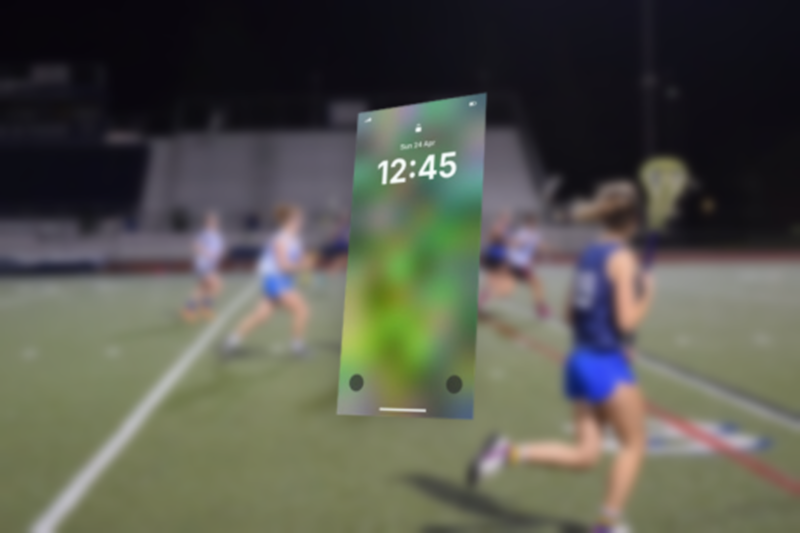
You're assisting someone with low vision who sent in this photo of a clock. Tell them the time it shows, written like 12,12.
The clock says 12,45
